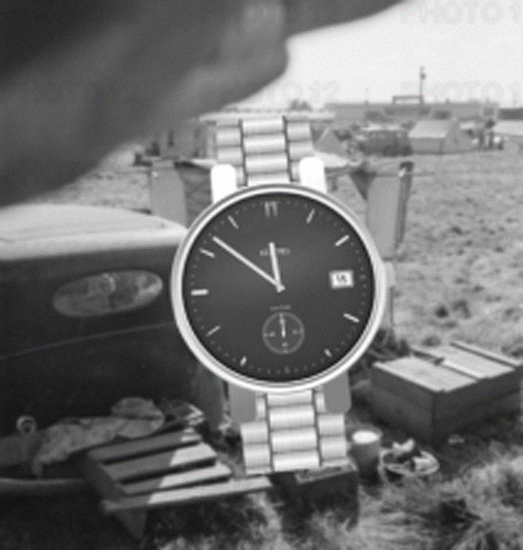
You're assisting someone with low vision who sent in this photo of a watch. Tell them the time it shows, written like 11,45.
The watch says 11,52
